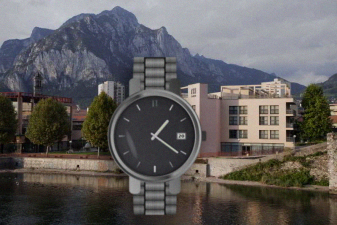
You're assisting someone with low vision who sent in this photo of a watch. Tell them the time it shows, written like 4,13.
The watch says 1,21
